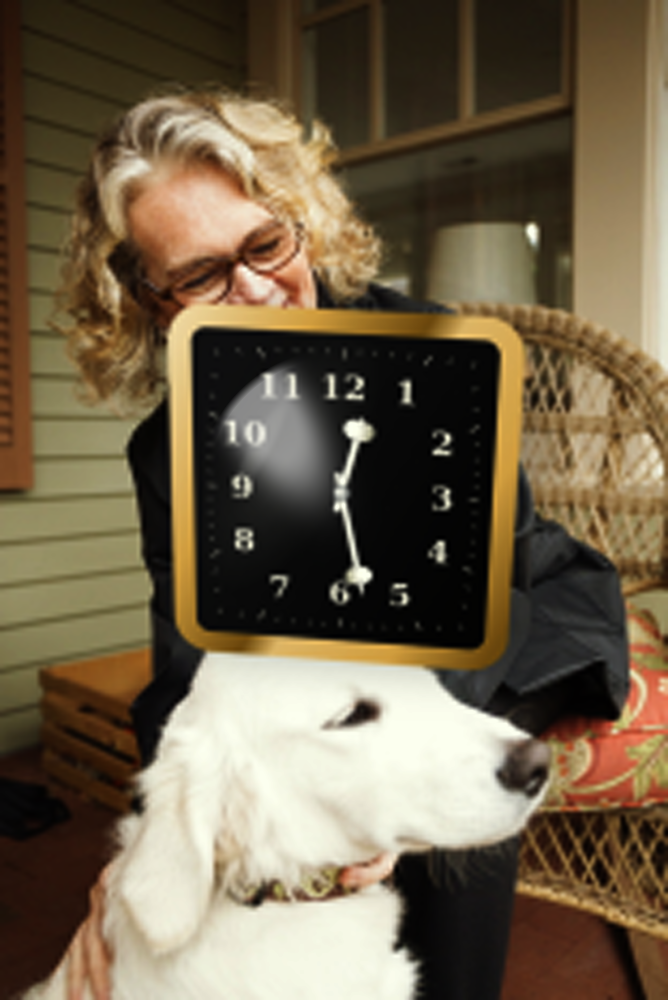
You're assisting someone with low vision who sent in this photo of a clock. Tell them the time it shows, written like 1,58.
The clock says 12,28
